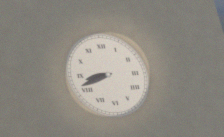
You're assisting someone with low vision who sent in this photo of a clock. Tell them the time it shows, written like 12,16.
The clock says 8,42
